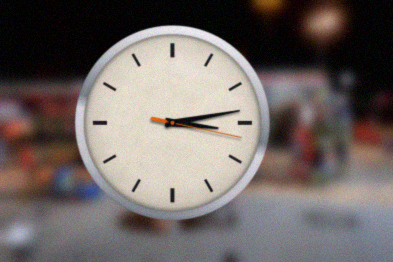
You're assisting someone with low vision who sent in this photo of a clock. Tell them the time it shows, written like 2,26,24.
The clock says 3,13,17
